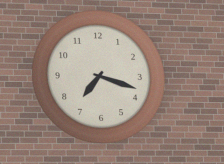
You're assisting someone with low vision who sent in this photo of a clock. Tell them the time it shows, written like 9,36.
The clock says 7,18
